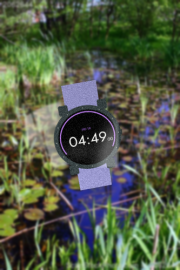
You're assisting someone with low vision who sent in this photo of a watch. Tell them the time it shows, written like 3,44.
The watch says 4,49
